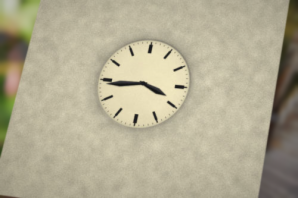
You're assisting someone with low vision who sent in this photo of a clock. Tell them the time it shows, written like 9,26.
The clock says 3,44
